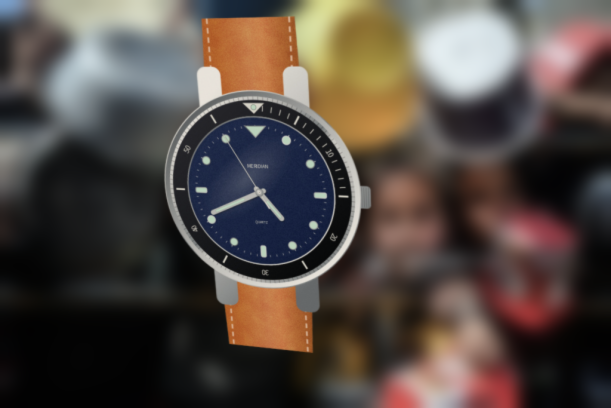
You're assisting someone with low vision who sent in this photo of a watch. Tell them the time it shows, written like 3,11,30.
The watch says 4,40,55
